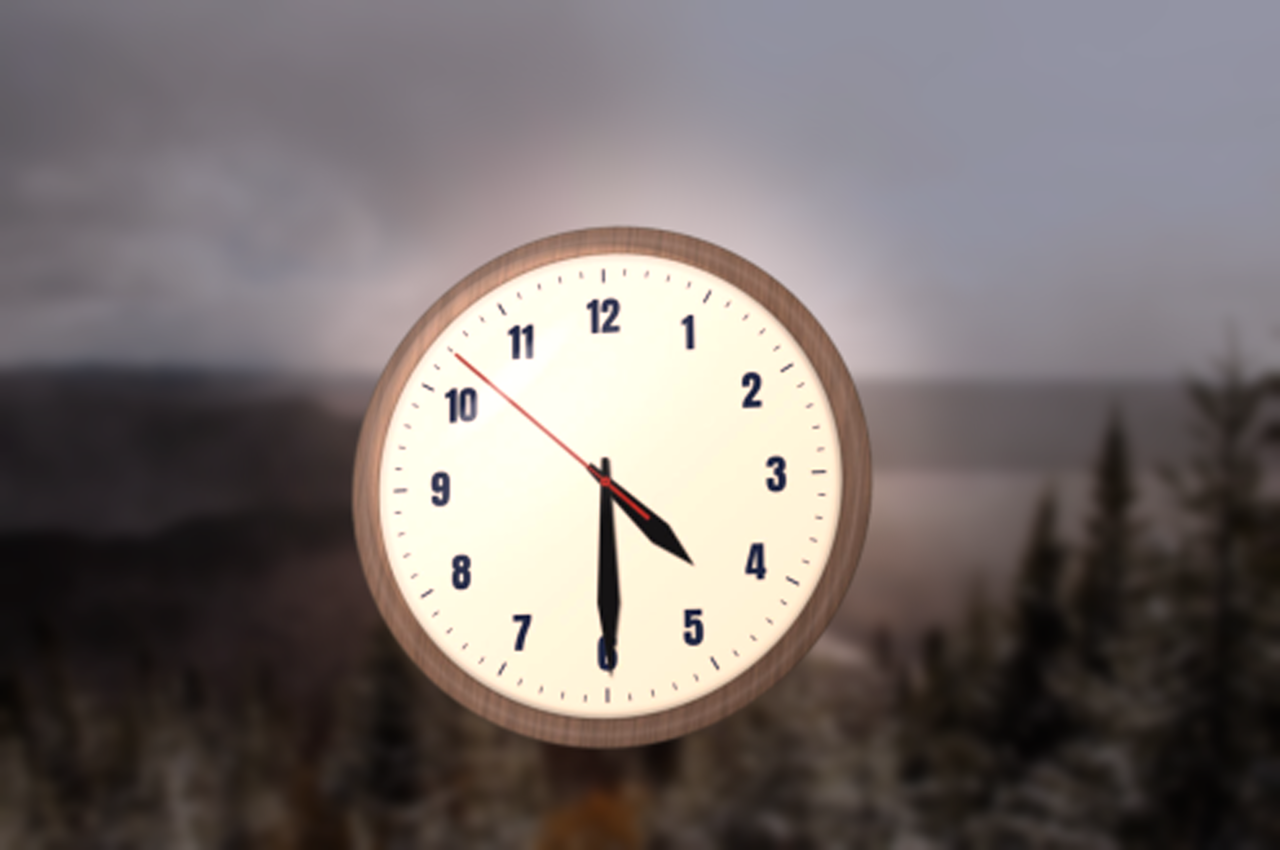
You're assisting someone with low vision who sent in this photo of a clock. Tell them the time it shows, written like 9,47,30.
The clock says 4,29,52
